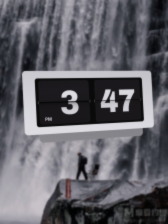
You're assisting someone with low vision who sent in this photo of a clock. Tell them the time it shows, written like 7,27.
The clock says 3,47
